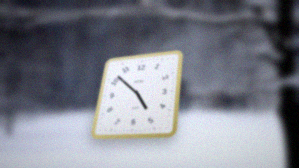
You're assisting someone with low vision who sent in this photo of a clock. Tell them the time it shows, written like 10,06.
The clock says 4,52
